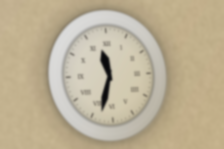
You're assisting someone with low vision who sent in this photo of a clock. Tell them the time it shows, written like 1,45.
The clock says 11,33
